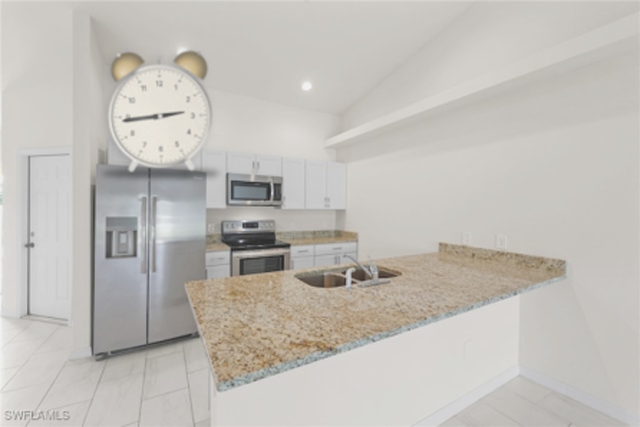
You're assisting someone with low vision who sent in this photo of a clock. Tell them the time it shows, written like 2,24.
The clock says 2,44
